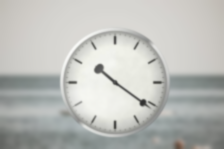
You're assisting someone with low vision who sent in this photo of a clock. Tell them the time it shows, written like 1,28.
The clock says 10,21
